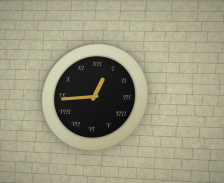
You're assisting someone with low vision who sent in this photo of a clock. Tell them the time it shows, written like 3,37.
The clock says 12,44
